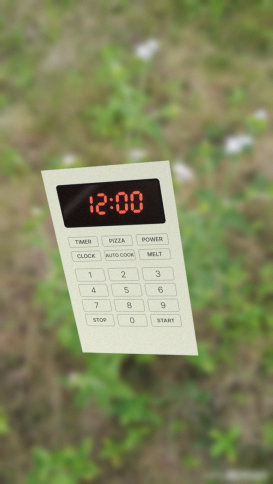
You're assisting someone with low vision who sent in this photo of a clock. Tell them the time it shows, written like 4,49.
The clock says 12,00
